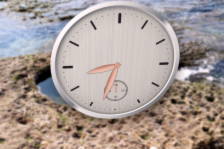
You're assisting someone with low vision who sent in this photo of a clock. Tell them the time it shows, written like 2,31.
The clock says 8,33
